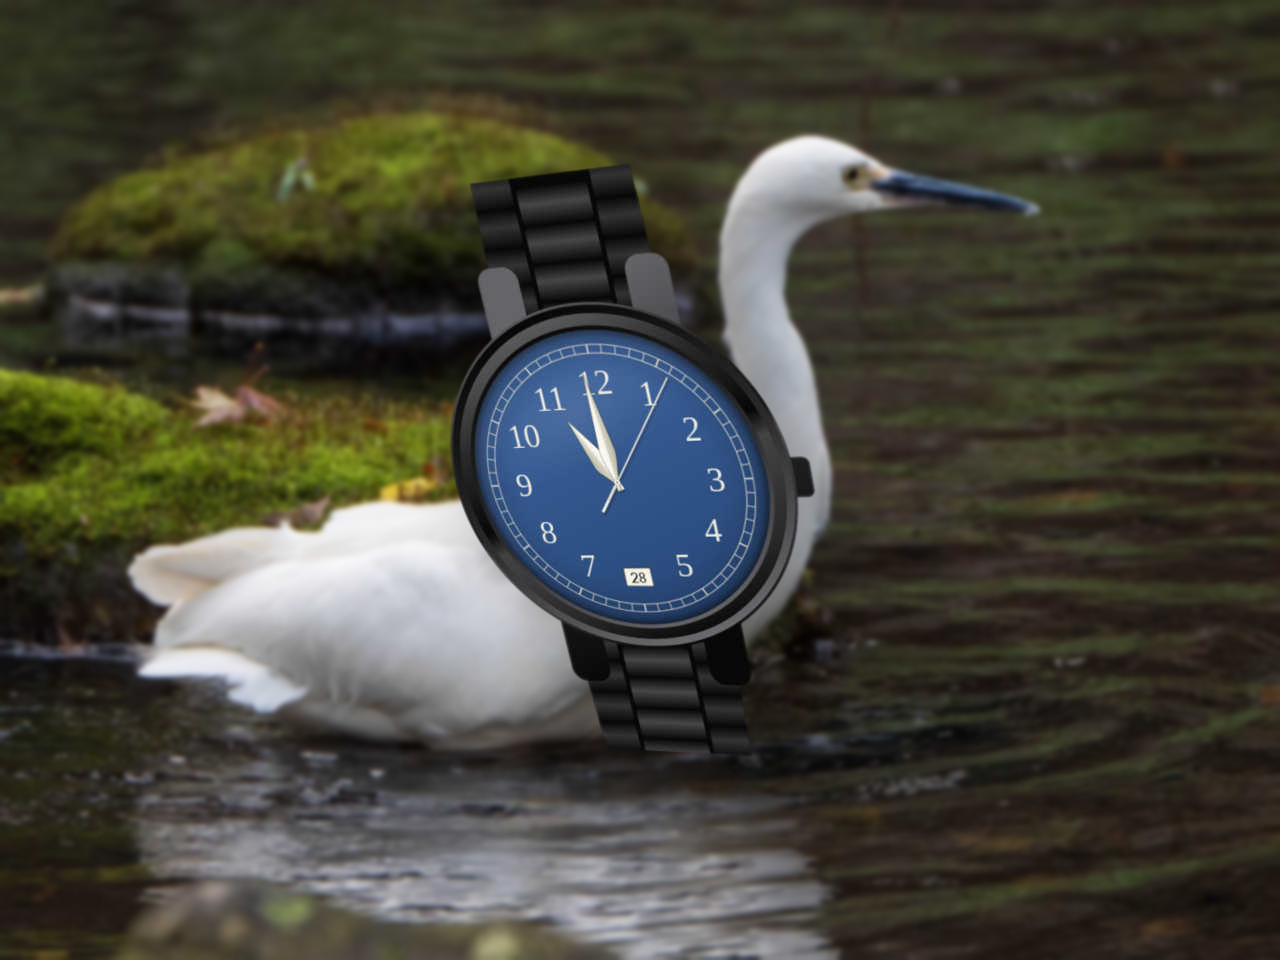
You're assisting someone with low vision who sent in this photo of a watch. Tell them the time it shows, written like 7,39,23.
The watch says 10,59,06
